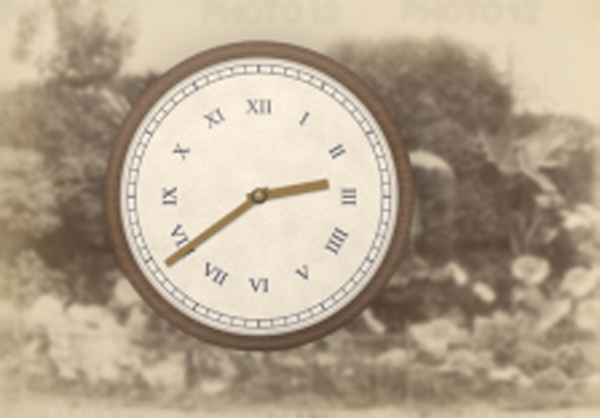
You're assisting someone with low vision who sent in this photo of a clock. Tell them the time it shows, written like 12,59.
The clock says 2,39
